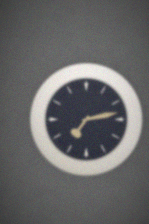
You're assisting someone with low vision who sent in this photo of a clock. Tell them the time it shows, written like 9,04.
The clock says 7,13
